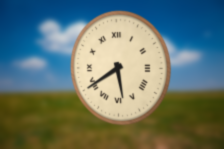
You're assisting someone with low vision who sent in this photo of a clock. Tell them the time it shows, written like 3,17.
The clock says 5,40
